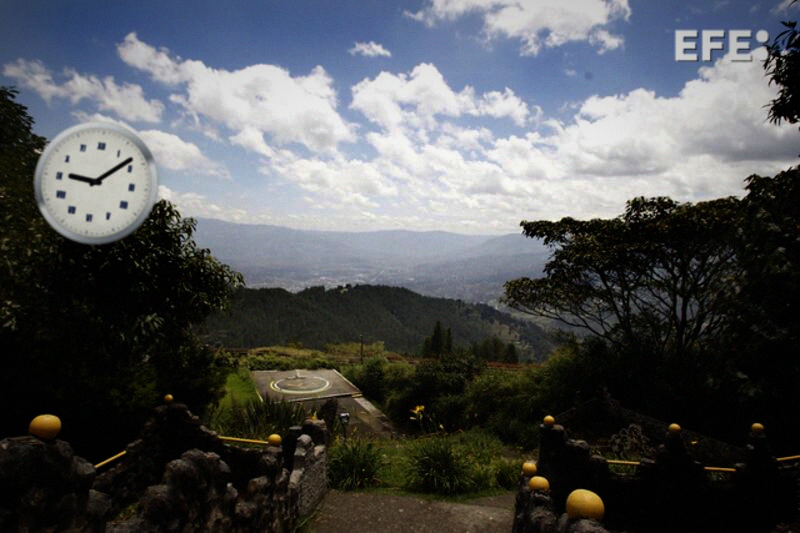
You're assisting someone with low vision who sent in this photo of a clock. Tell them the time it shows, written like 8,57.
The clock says 9,08
